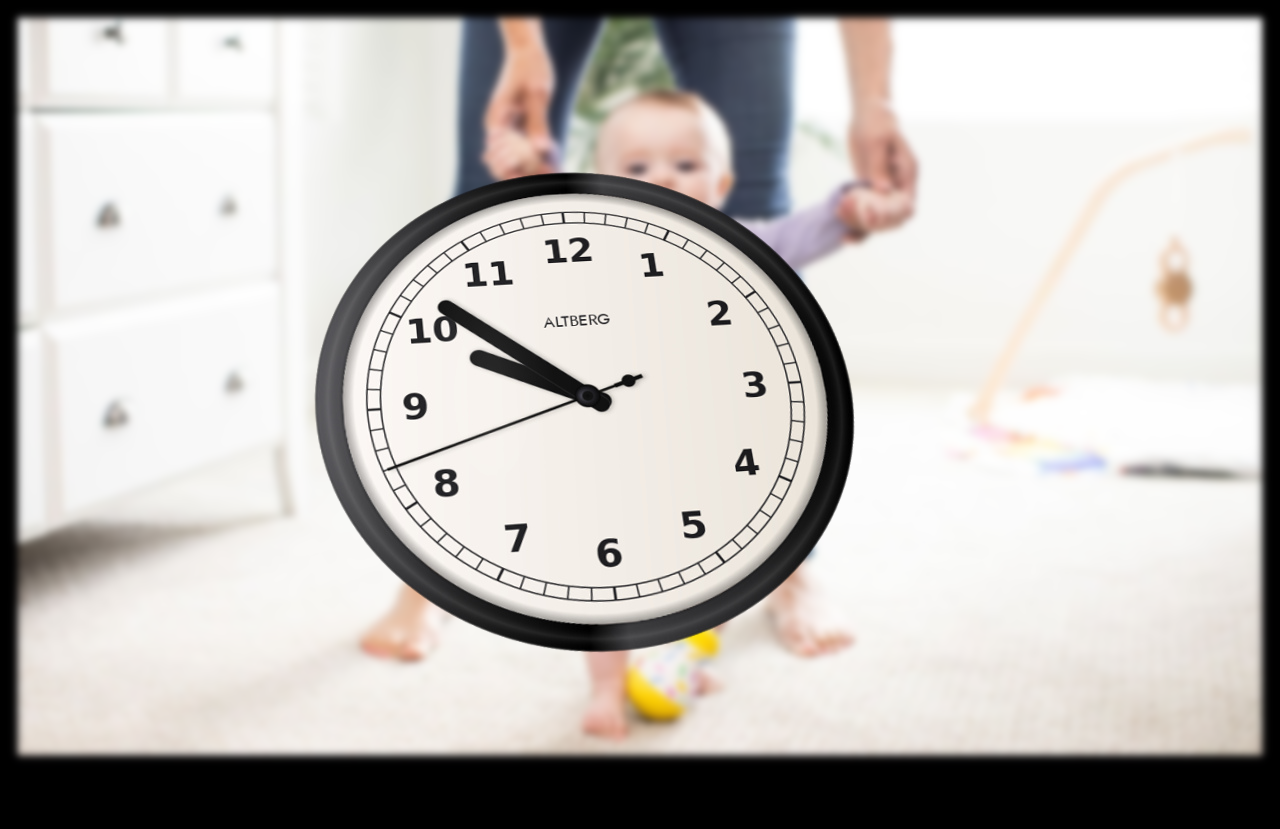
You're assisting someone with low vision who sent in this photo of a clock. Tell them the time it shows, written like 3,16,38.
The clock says 9,51,42
